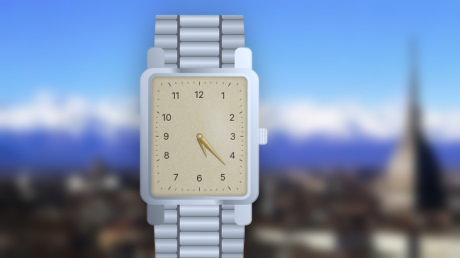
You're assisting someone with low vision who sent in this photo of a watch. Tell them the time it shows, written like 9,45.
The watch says 5,23
